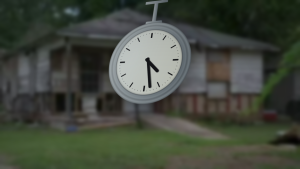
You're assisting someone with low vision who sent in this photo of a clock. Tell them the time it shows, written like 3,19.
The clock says 4,28
